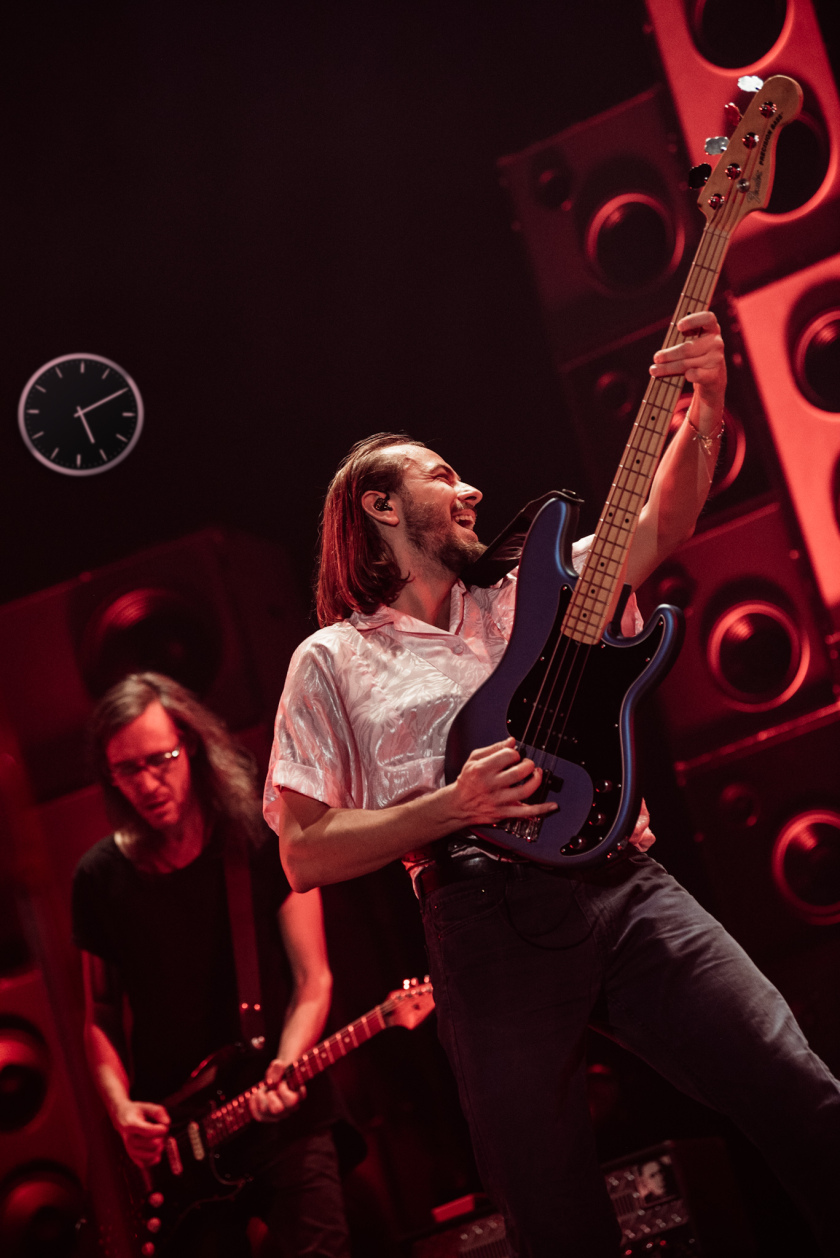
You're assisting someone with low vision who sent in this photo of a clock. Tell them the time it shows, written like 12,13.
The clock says 5,10
